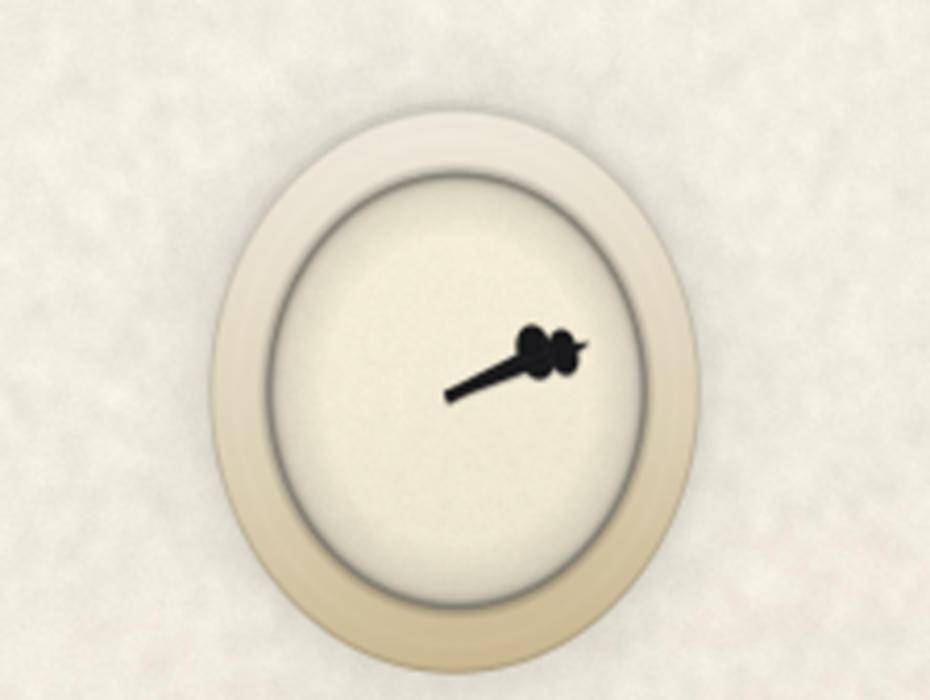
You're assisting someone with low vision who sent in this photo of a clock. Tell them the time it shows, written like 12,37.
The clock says 2,12
